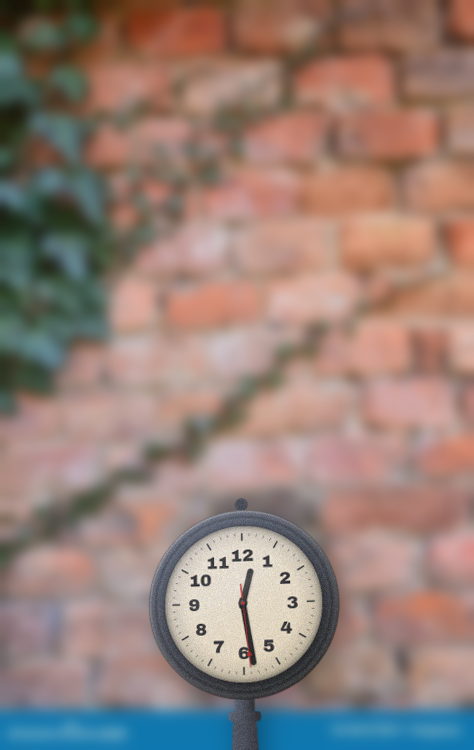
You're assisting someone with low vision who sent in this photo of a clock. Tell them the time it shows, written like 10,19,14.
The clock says 12,28,29
